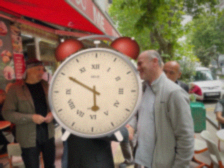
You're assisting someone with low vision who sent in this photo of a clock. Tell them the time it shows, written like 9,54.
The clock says 5,50
